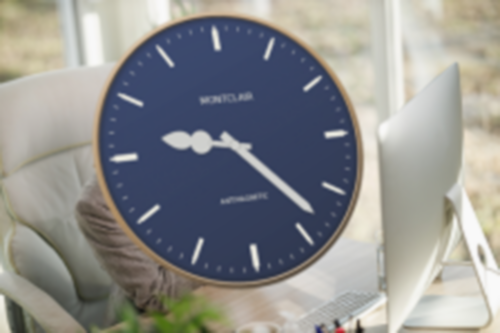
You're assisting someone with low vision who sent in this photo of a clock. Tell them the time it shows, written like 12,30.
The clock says 9,23
